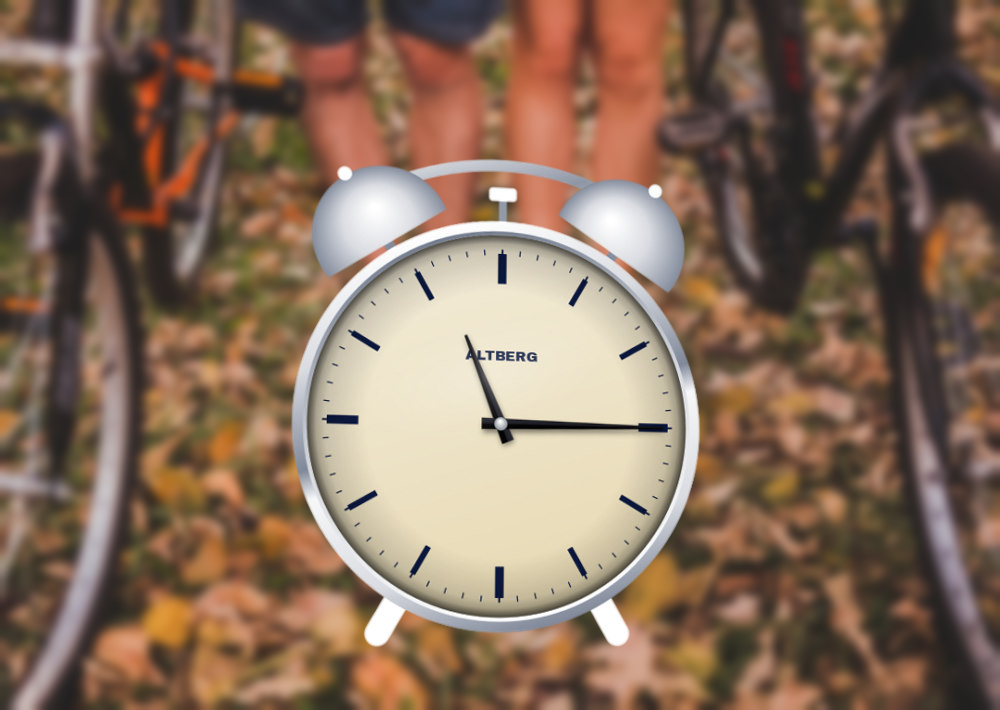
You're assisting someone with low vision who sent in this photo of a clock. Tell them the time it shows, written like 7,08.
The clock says 11,15
